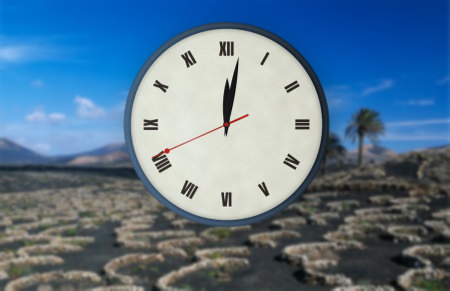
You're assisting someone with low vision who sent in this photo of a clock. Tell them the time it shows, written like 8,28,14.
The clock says 12,01,41
